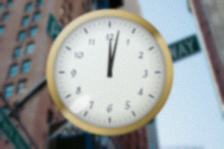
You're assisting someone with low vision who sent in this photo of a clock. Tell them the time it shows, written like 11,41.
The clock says 12,02
